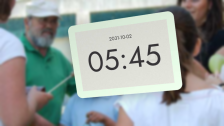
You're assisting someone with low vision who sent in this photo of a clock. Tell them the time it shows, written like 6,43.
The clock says 5,45
